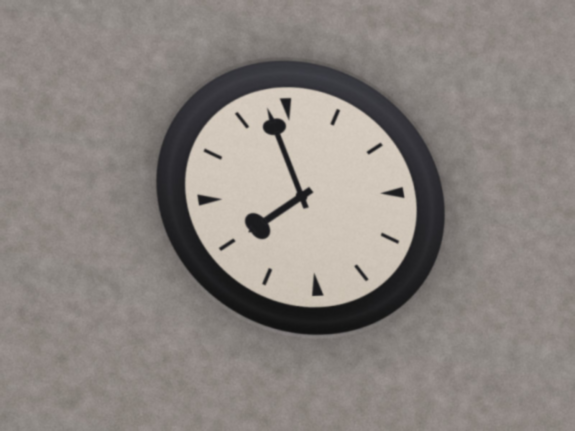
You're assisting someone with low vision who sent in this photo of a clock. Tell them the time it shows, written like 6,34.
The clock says 7,58
